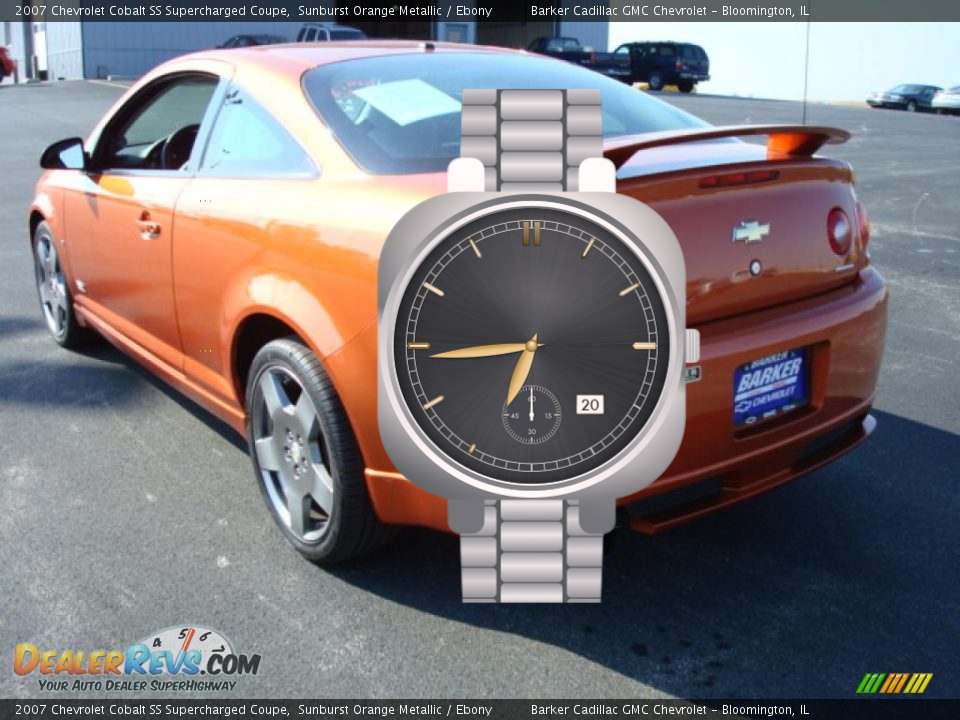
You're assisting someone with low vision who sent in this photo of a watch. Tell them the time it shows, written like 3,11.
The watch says 6,44
